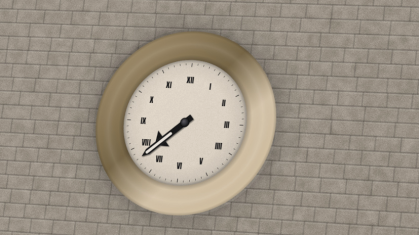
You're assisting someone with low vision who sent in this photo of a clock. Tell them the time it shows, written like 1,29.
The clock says 7,38
